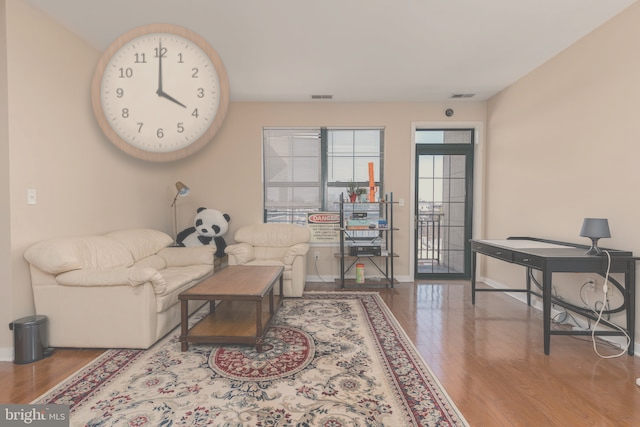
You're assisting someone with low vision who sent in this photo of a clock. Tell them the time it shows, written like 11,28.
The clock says 4,00
